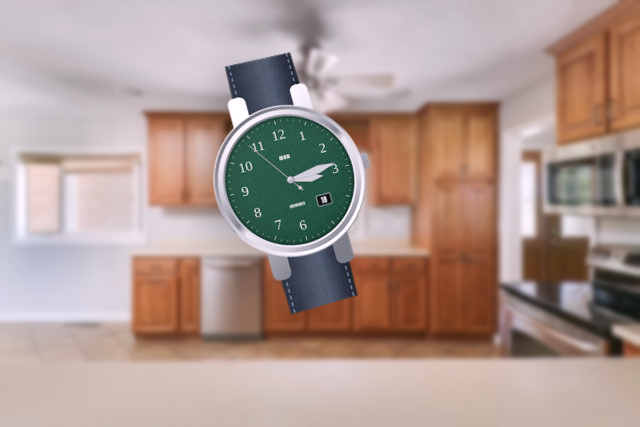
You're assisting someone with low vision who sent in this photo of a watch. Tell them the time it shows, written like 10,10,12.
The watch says 3,13,54
